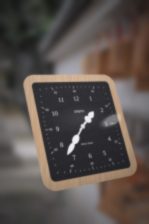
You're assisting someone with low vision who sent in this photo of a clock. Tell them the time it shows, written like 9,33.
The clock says 1,37
